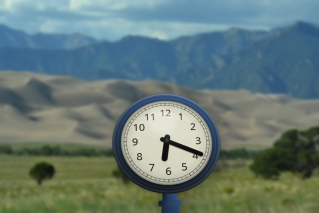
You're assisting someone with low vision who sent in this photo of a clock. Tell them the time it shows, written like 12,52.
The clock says 6,19
